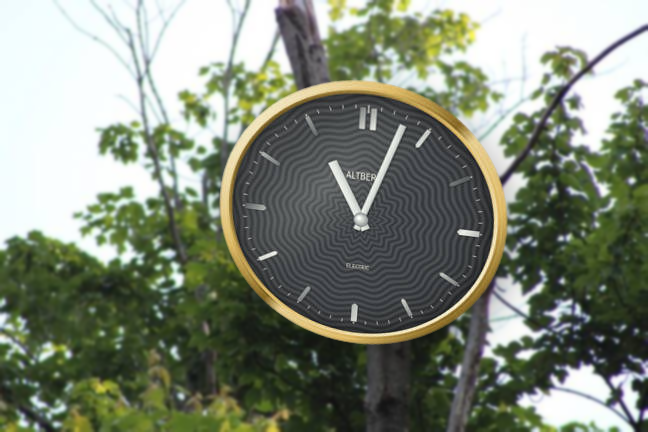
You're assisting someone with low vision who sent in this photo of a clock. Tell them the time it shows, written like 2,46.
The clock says 11,03
